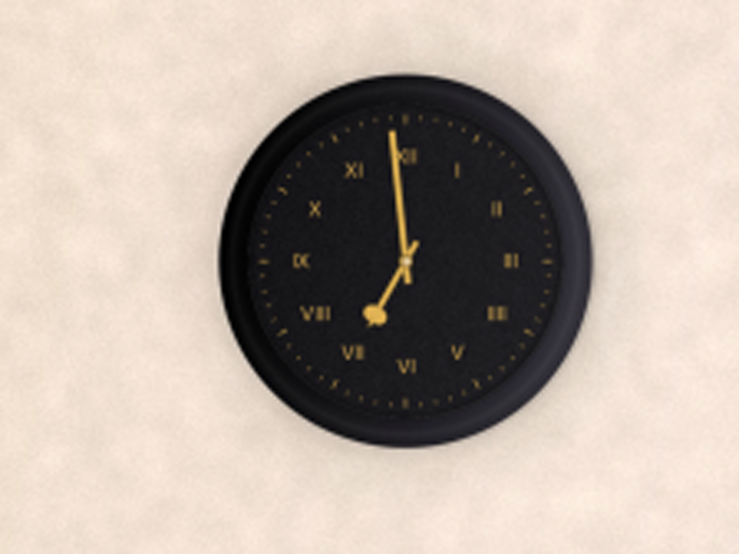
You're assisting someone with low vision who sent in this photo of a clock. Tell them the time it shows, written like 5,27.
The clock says 6,59
